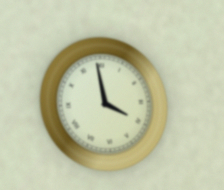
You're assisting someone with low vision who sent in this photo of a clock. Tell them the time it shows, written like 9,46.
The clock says 3,59
